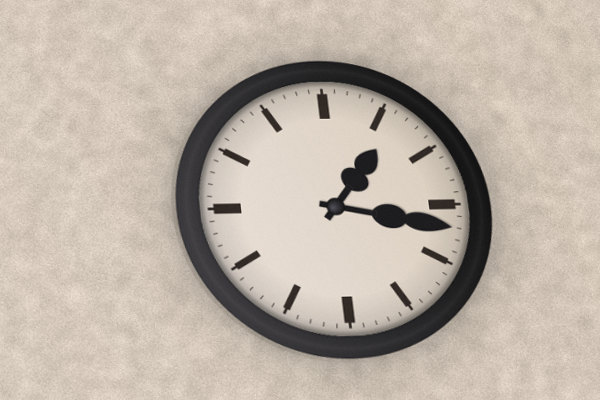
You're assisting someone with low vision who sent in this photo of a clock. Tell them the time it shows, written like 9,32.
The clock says 1,17
